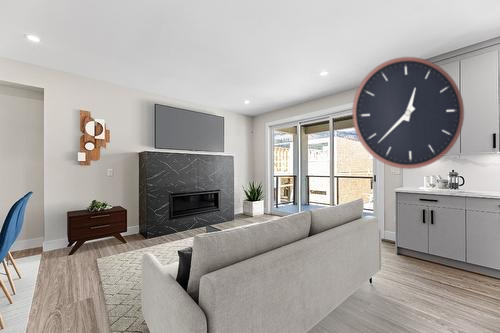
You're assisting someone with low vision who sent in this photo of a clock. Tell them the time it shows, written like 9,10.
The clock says 12,38
